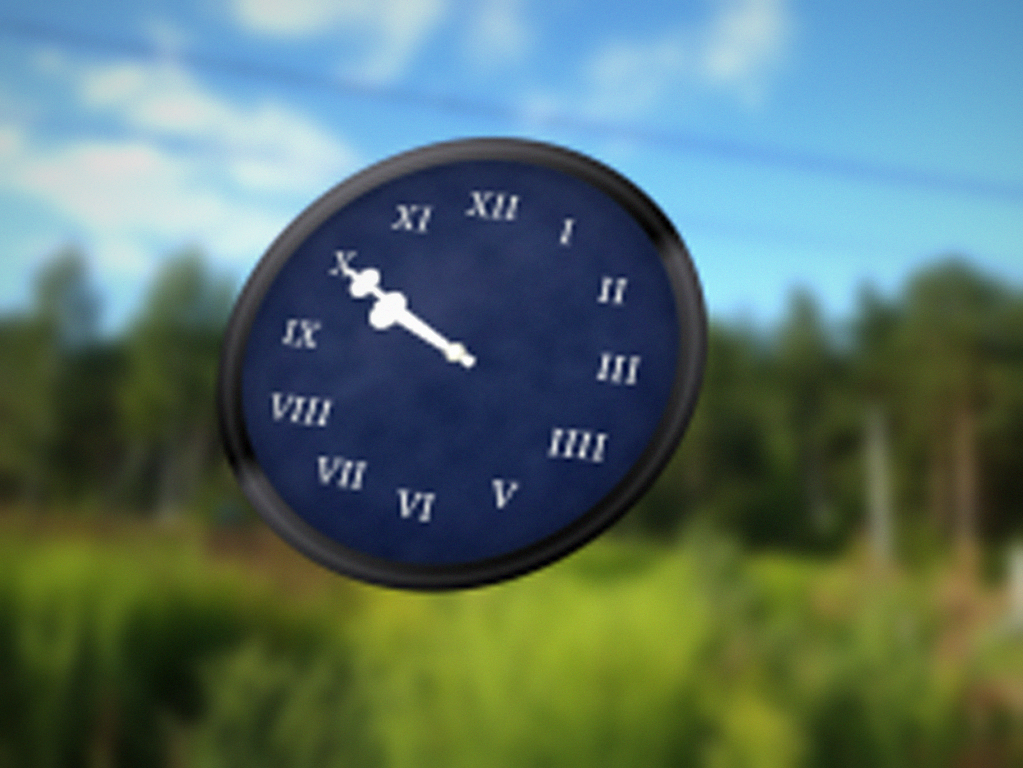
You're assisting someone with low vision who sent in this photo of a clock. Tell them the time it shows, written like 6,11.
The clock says 9,50
